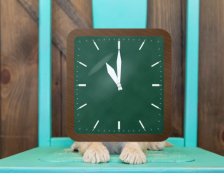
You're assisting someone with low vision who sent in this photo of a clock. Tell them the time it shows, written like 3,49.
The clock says 11,00
